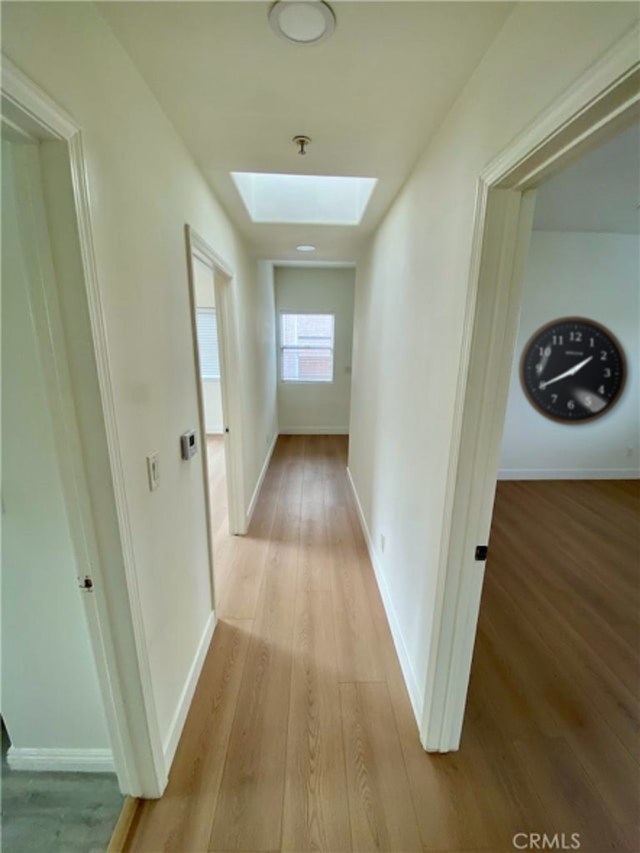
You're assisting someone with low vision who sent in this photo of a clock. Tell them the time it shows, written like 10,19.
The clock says 1,40
